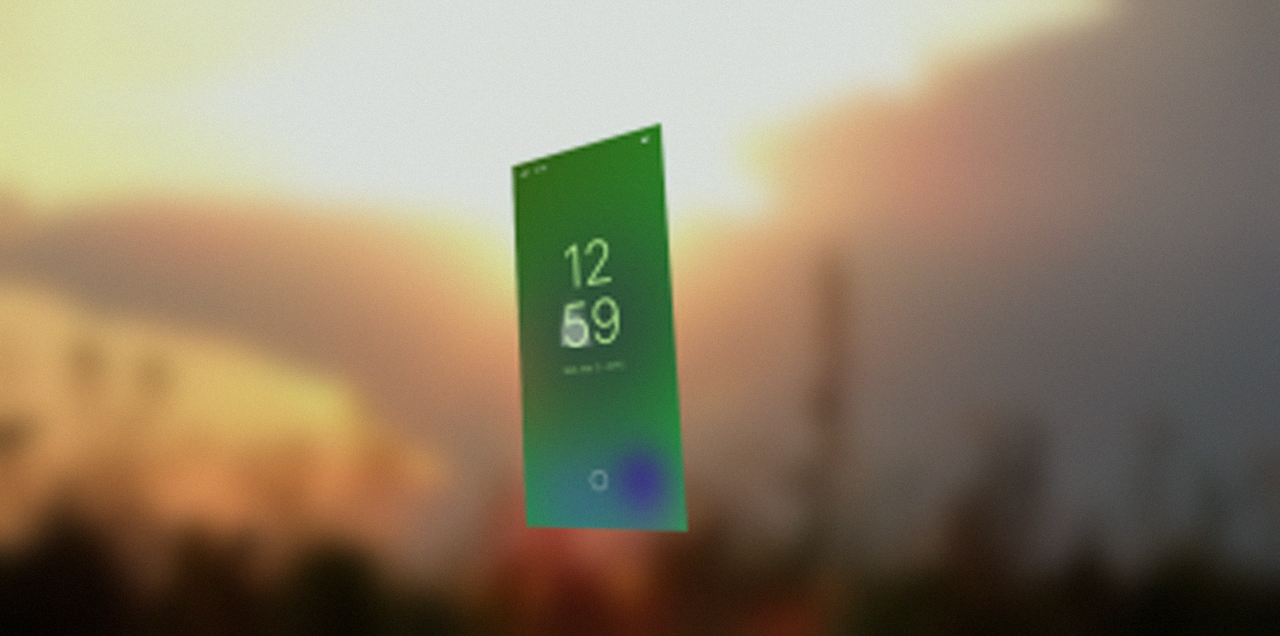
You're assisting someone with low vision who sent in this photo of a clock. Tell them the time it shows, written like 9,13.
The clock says 12,59
